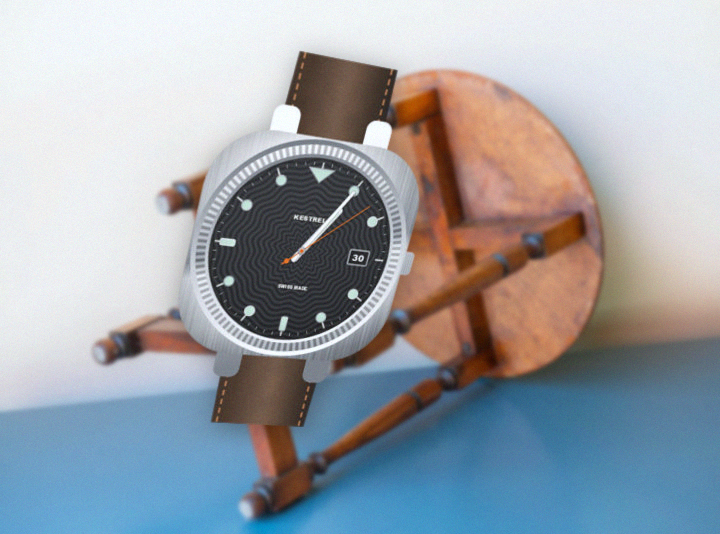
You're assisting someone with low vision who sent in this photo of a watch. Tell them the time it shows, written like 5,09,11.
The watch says 1,05,08
